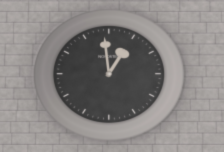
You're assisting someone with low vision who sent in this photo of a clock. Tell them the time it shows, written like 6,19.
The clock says 12,59
